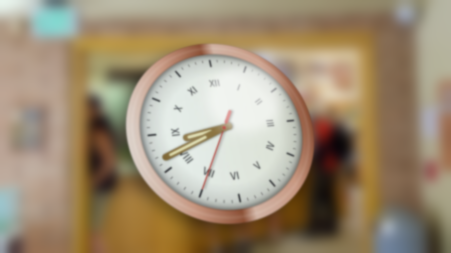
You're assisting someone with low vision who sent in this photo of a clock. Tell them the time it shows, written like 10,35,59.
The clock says 8,41,35
